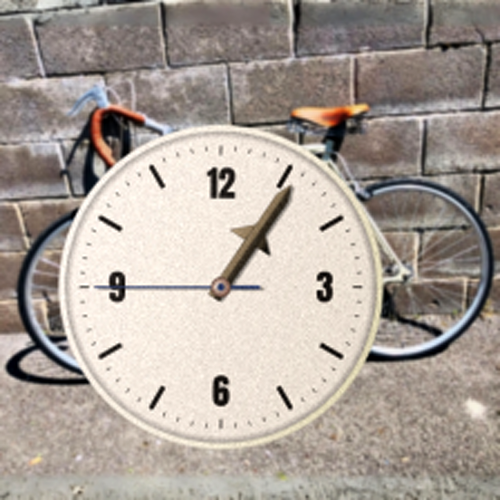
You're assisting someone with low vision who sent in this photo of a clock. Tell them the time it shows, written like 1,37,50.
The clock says 1,05,45
